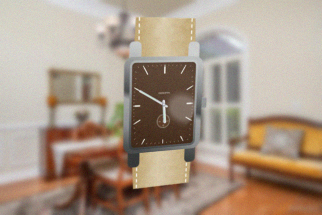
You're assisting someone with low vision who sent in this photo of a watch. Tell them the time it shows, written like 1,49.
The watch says 5,50
